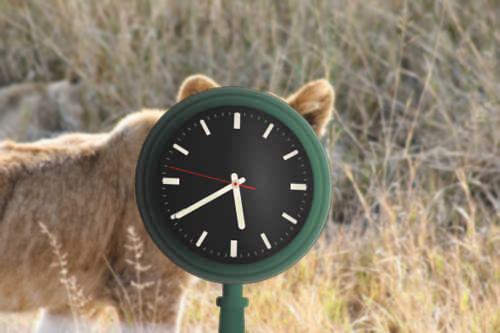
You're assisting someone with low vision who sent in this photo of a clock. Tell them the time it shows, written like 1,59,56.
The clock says 5,39,47
